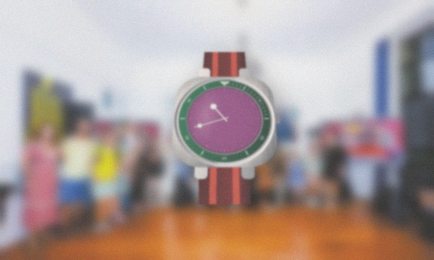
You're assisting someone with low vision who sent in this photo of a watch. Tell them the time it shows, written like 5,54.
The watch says 10,42
